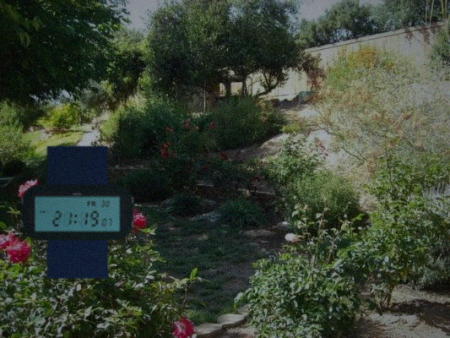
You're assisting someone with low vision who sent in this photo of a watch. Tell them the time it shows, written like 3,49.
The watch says 21,19
